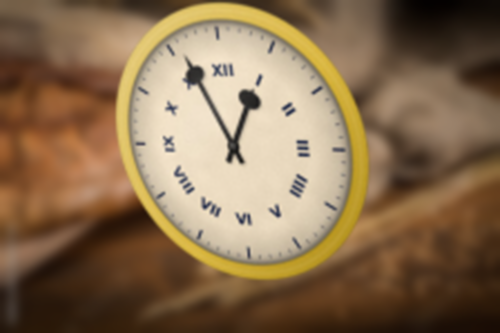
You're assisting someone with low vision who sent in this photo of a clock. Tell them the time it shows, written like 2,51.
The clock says 12,56
